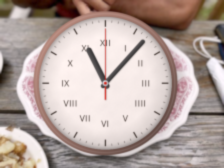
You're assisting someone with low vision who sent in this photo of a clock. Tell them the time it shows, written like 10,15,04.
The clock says 11,07,00
